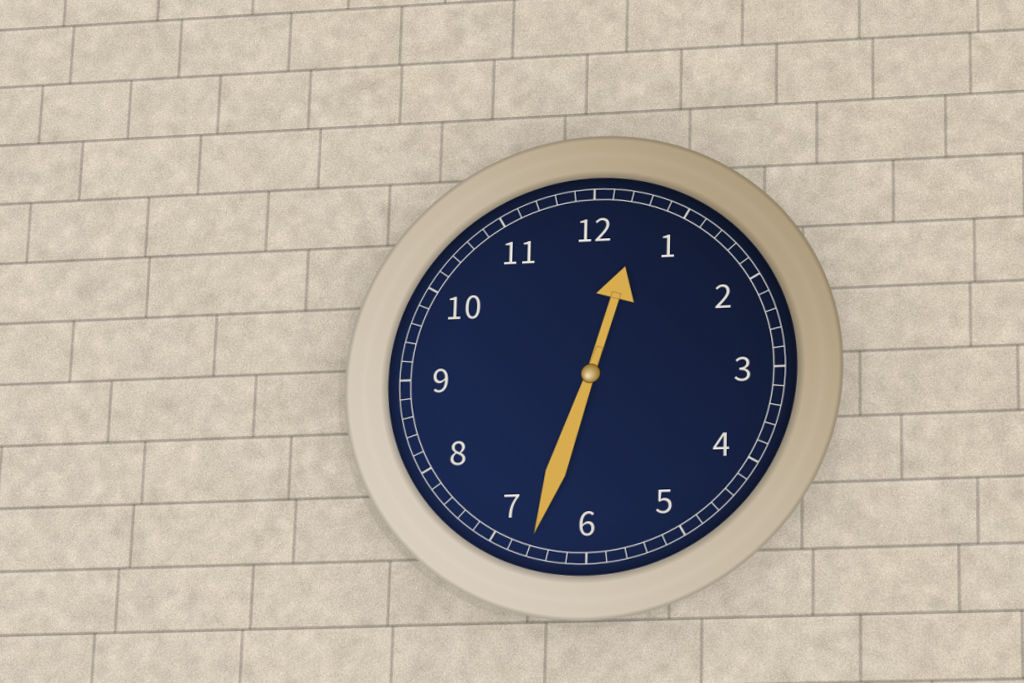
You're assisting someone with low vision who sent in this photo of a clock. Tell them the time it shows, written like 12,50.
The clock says 12,33
